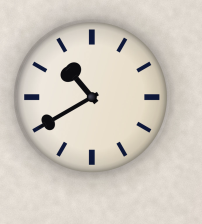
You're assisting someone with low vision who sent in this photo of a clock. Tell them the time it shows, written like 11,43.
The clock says 10,40
